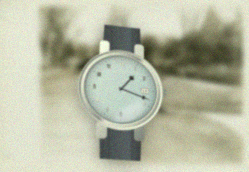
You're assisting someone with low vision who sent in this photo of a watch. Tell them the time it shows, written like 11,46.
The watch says 1,18
